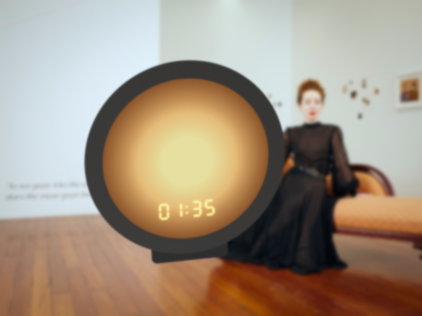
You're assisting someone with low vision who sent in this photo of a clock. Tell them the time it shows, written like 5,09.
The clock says 1,35
